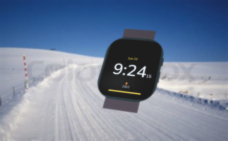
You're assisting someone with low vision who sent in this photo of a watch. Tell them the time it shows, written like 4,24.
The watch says 9,24
